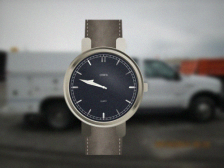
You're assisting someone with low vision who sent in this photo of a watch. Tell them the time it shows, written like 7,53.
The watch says 9,48
